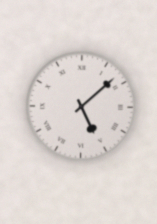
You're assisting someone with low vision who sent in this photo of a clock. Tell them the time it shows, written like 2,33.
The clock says 5,08
